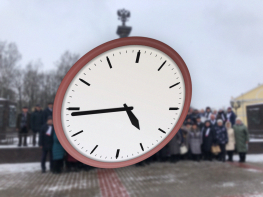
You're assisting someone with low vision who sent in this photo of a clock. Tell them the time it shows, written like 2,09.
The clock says 4,44
